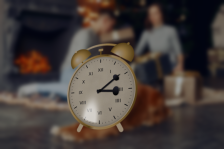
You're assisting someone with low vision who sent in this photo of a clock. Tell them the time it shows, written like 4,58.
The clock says 3,09
